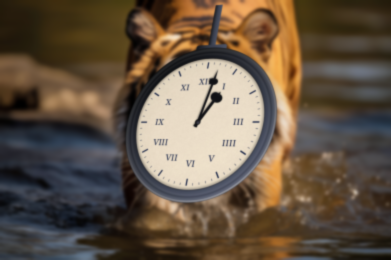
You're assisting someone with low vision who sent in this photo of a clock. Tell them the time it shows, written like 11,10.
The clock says 1,02
